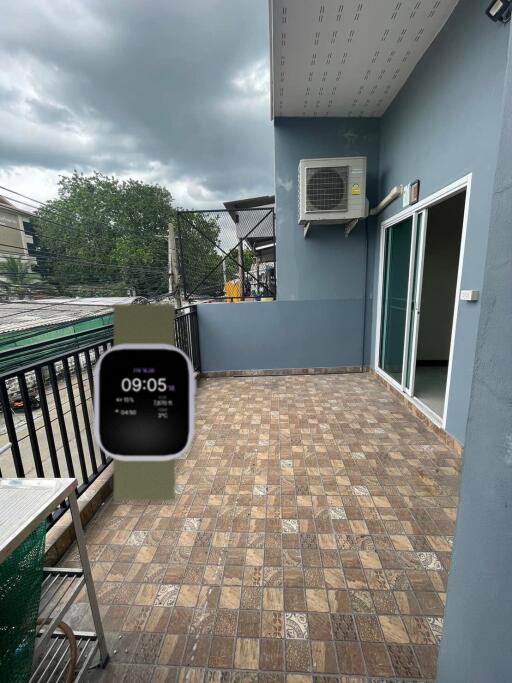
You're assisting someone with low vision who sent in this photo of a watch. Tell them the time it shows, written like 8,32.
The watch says 9,05
